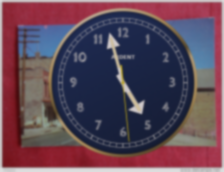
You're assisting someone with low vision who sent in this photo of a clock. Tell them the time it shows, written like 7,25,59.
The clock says 4,57,29
